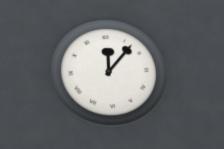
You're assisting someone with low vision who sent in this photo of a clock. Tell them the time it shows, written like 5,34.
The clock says 12,07
